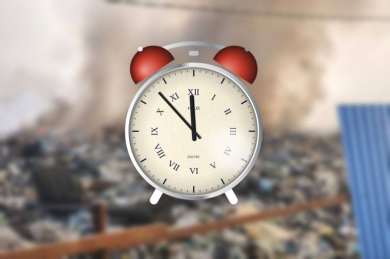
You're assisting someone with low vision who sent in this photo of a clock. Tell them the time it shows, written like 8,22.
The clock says 11,53
